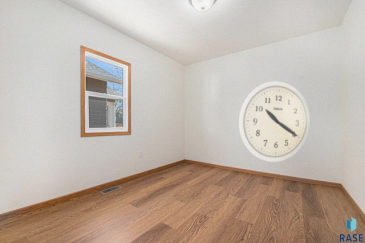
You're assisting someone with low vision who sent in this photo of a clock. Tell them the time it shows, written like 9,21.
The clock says 10,20
